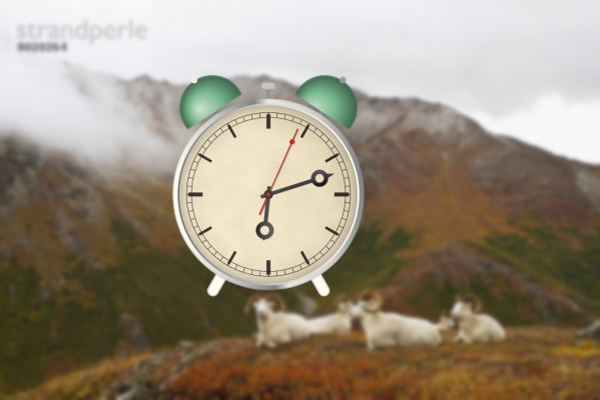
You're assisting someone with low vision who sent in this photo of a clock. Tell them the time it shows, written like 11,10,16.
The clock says 6,12,04
